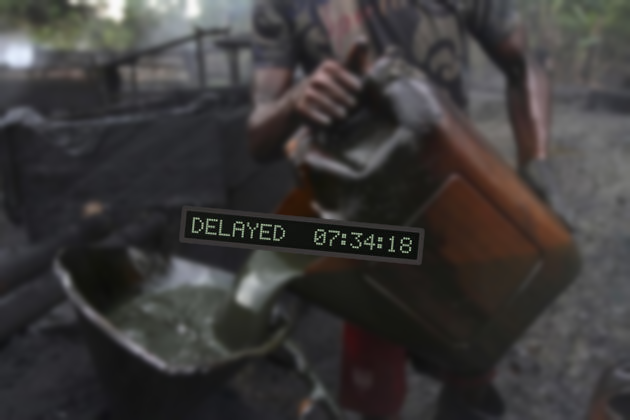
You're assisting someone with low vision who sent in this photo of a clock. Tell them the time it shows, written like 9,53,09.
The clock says 7,34,18
